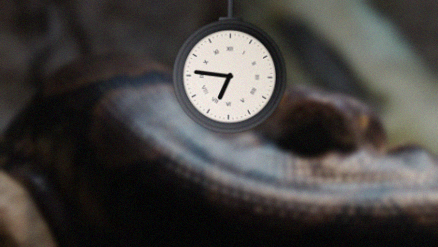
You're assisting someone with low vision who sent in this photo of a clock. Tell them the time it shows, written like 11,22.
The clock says 6,46
